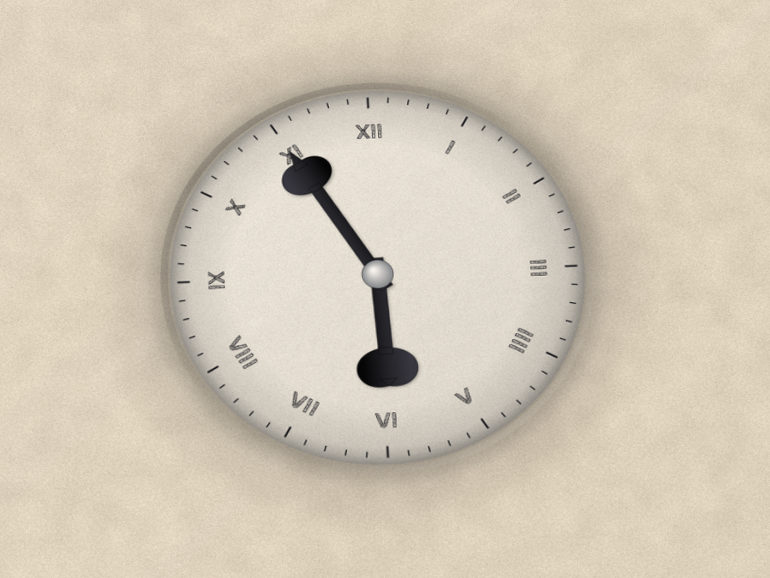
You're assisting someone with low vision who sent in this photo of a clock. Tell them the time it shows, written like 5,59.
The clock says 5,55
